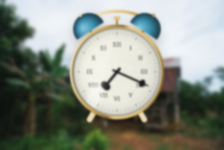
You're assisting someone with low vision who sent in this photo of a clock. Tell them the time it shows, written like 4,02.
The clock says 7,19
